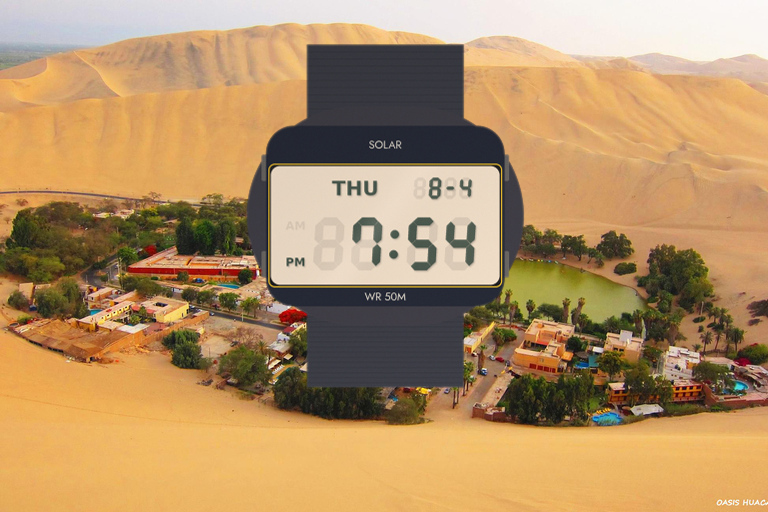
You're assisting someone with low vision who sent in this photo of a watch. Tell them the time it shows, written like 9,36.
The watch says 7,54
